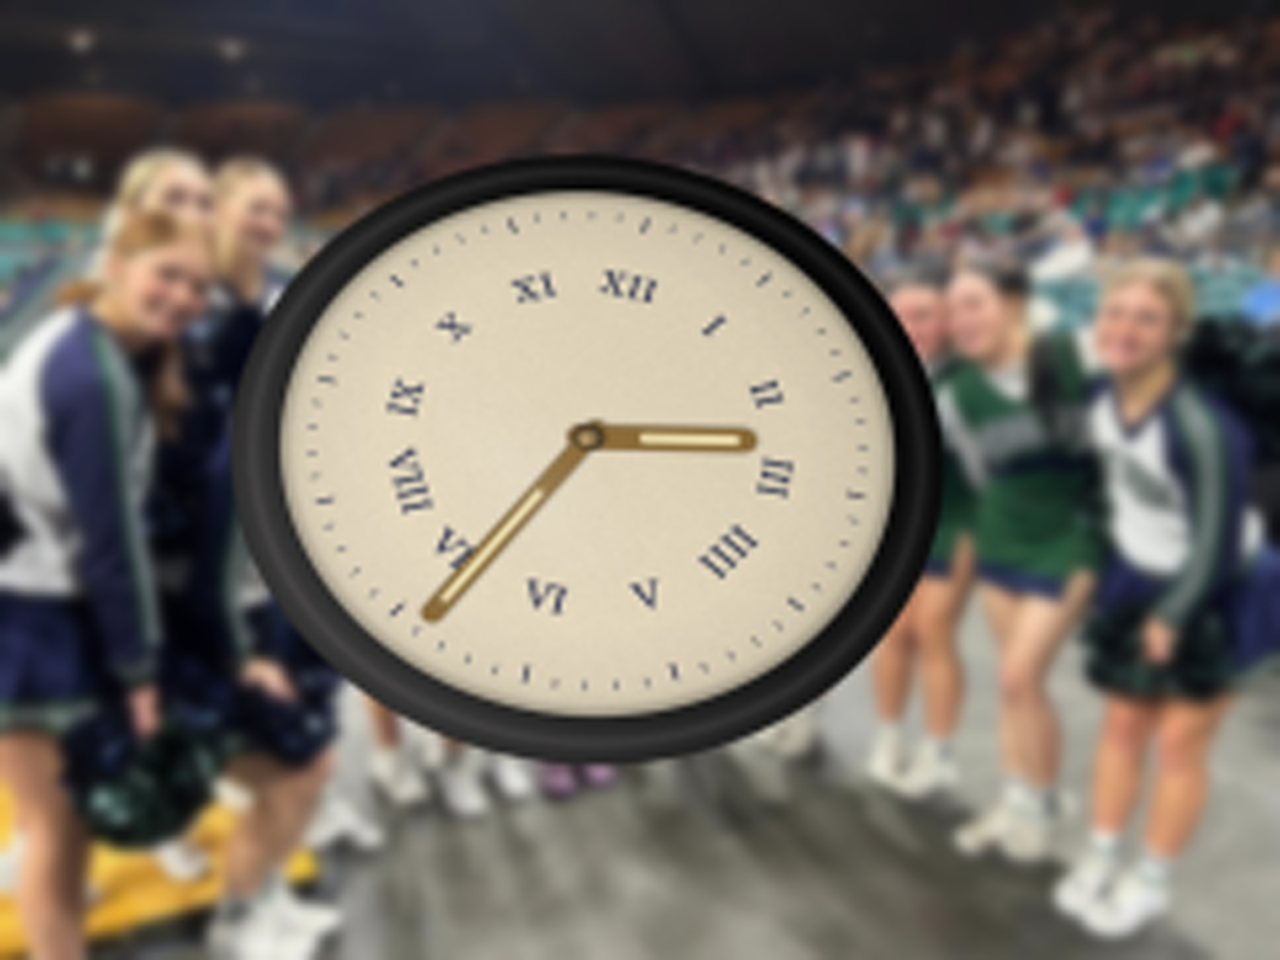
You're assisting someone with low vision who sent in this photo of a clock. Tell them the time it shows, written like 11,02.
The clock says 2,34
